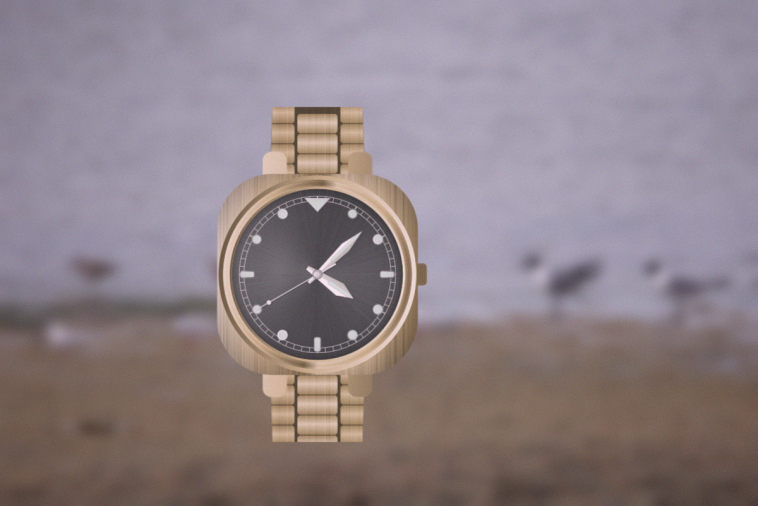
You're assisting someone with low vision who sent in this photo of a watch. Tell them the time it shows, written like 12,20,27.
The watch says 4,07,40
